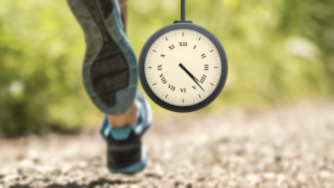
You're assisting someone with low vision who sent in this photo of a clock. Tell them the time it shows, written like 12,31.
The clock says 4,23
